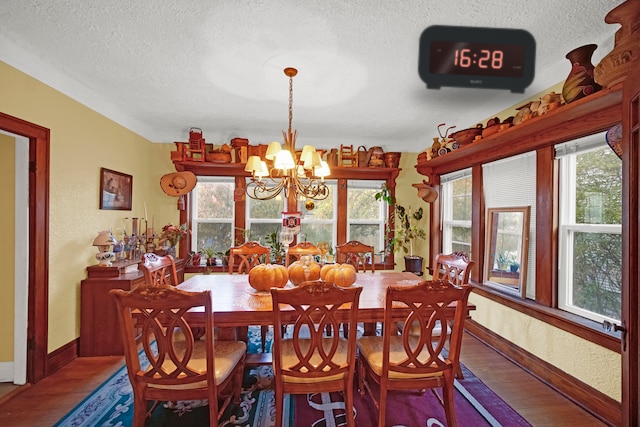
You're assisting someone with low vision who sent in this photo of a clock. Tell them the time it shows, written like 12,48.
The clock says 16,28
